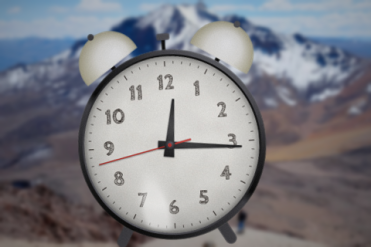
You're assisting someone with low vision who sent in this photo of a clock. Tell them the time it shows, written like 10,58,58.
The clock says 12,15,43
